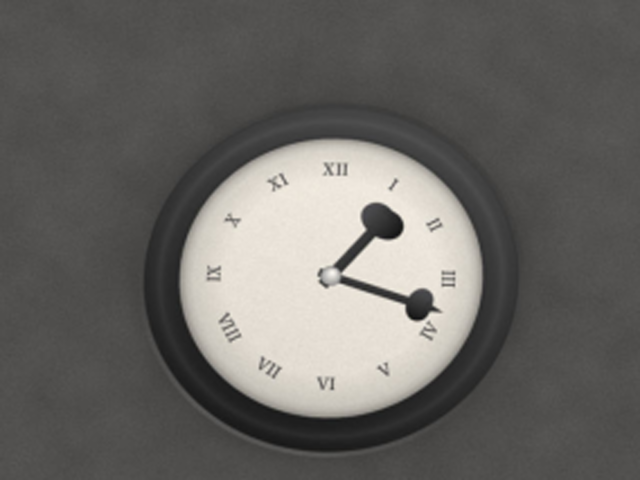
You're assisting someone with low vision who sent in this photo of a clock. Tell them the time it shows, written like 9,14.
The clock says 1,18
